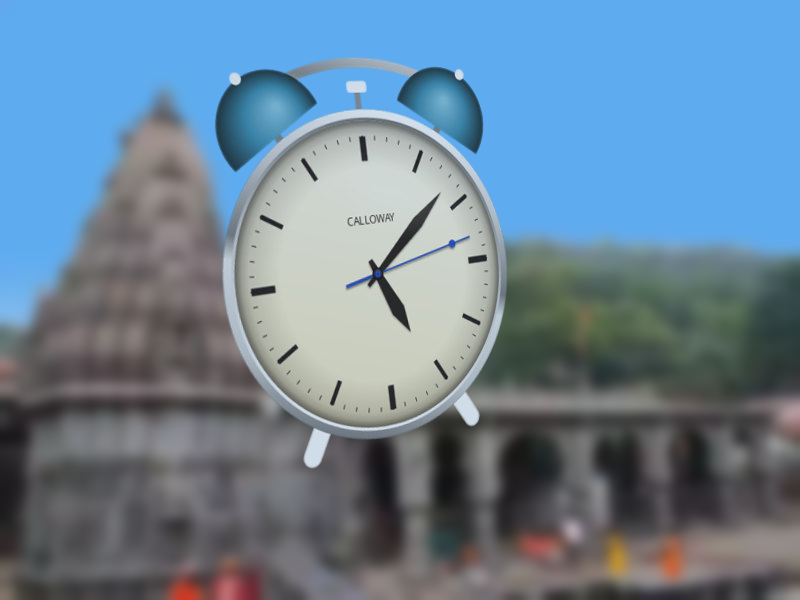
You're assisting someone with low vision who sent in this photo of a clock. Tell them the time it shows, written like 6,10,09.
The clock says 5,08,13
